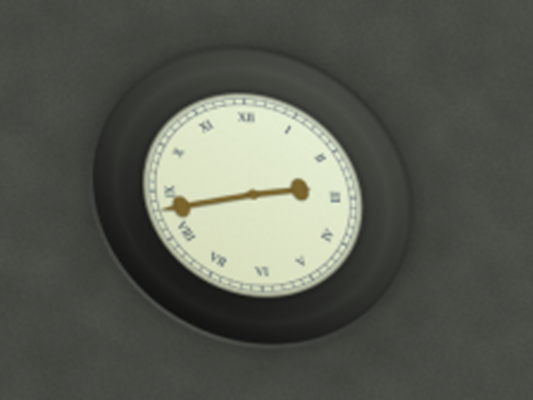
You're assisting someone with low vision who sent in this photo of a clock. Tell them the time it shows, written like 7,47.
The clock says 2,43
